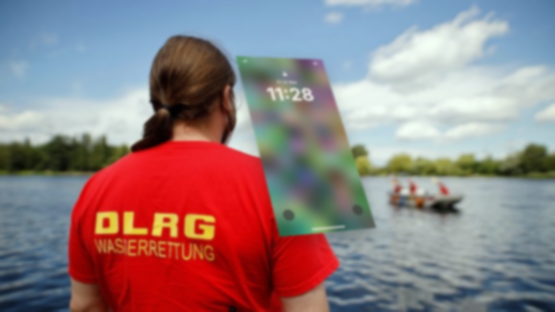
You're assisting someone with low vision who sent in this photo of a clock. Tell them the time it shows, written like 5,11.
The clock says 11,28
